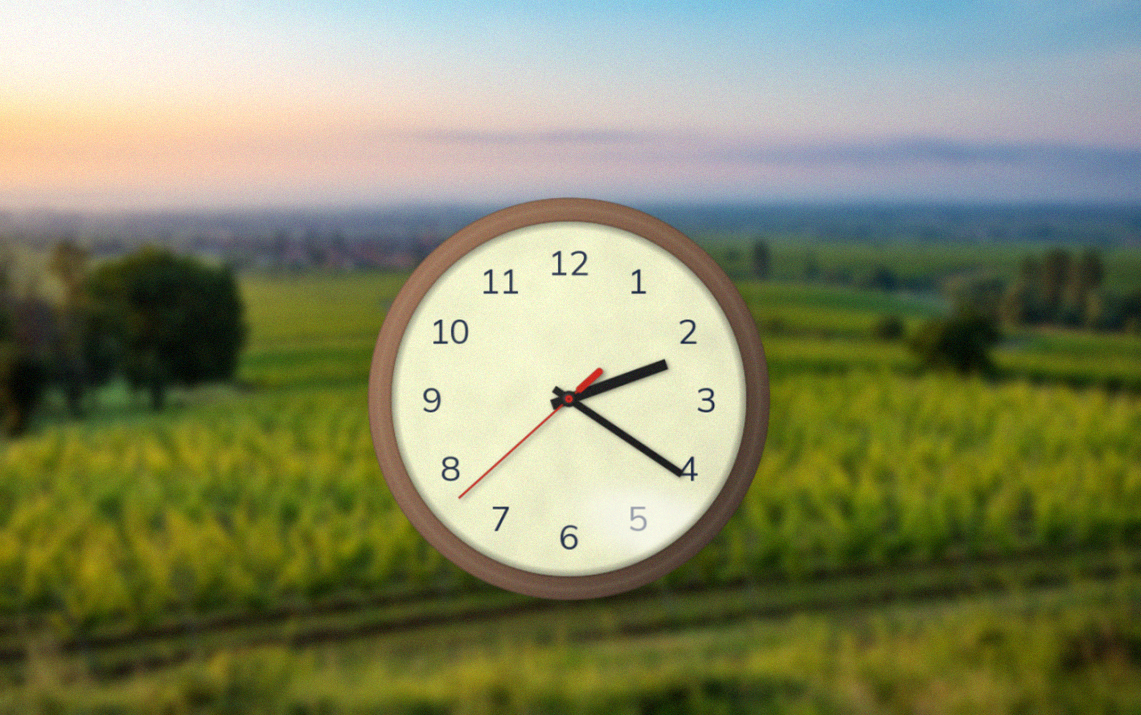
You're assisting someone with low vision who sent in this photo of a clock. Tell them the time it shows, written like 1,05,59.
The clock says 2,20,38
